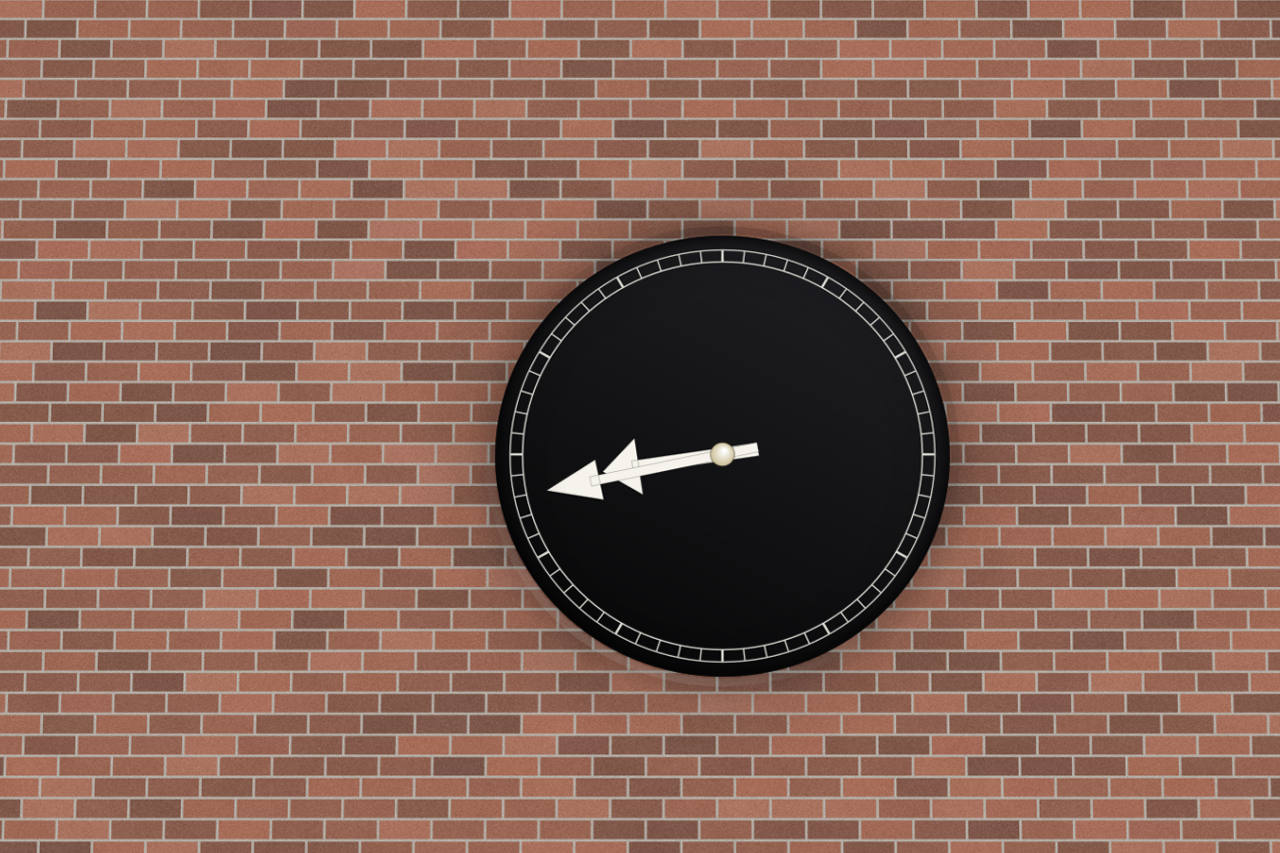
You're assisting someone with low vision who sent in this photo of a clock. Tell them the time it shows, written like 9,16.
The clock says 8,43
